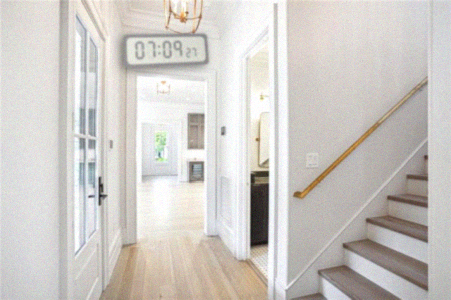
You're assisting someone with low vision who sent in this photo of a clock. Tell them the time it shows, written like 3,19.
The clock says 7,09
